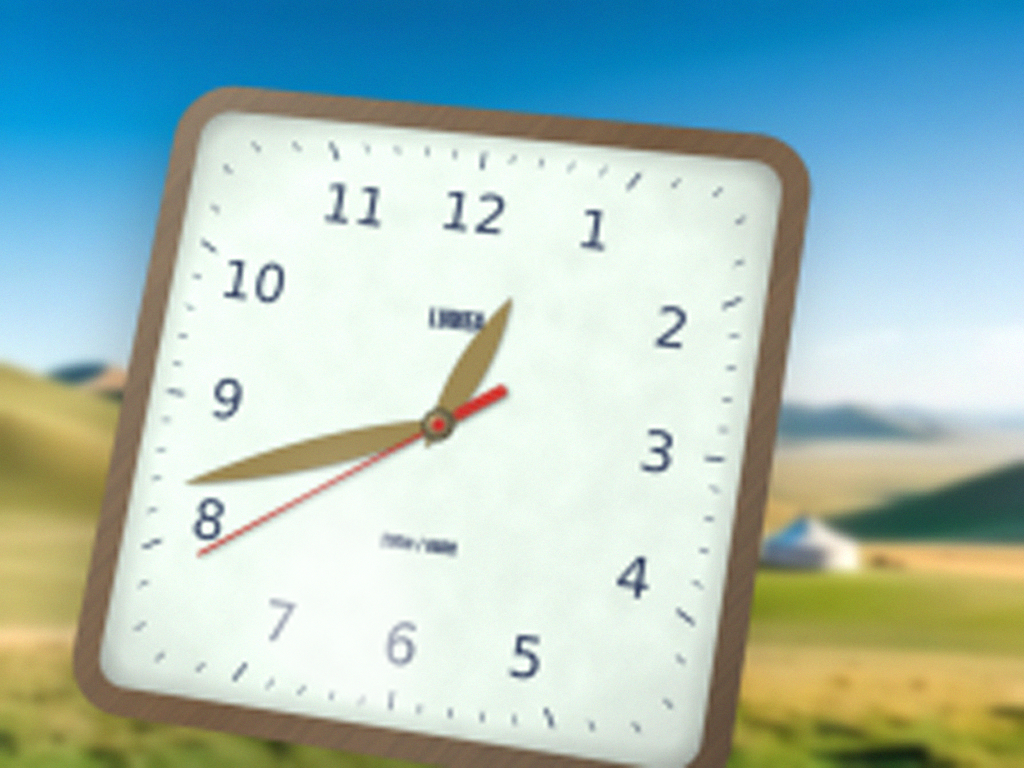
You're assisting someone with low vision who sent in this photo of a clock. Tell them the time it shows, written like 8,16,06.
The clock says 12,41,39
